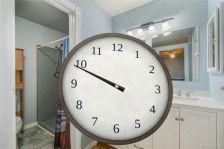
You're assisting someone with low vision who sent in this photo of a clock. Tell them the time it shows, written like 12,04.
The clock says 9,49
